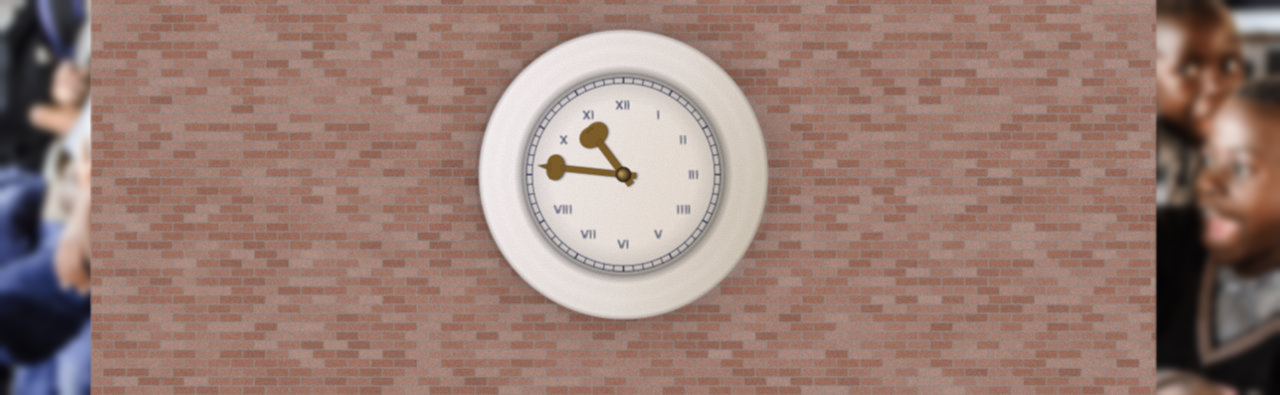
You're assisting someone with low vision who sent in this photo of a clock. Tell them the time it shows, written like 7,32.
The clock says 10,46
